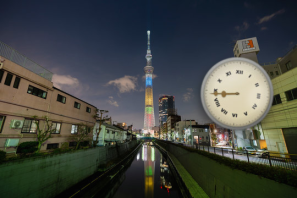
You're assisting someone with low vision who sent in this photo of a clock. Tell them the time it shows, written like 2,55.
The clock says 8,44
